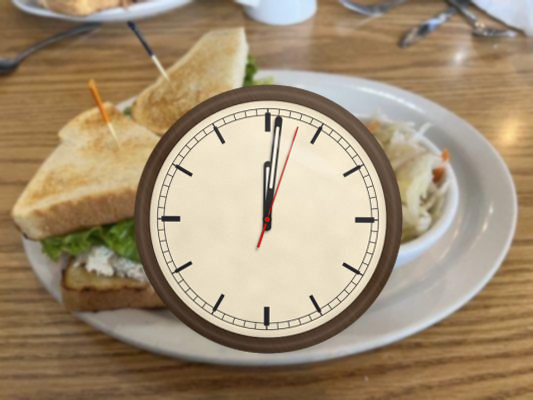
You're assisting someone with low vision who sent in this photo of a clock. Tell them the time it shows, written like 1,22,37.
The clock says 12,01,03
